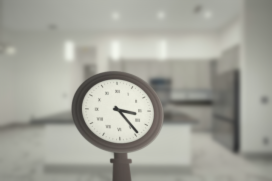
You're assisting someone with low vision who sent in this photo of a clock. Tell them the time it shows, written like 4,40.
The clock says 3,24
